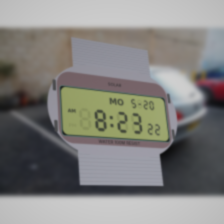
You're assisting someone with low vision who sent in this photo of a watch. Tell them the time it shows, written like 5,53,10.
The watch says 8,23,22
